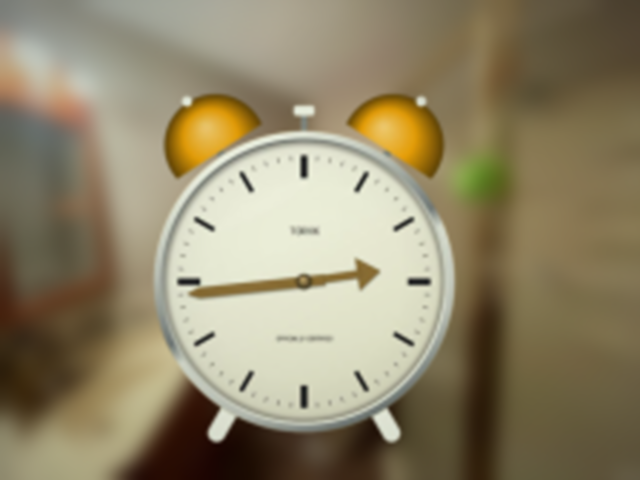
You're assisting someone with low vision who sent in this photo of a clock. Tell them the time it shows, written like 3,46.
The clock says 2,44
